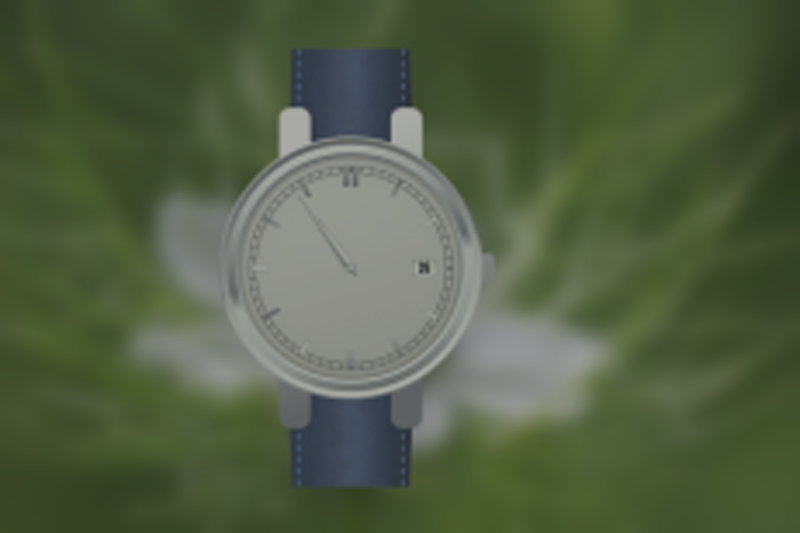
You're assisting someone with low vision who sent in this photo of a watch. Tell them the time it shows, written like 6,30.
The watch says 10,54
